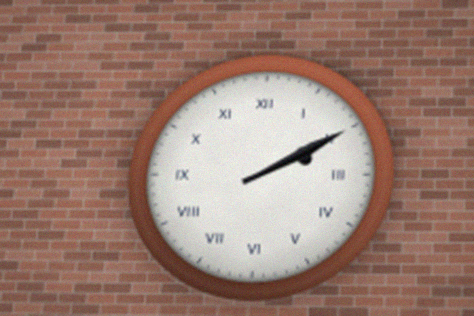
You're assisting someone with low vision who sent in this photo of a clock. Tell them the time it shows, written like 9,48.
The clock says 2,10
